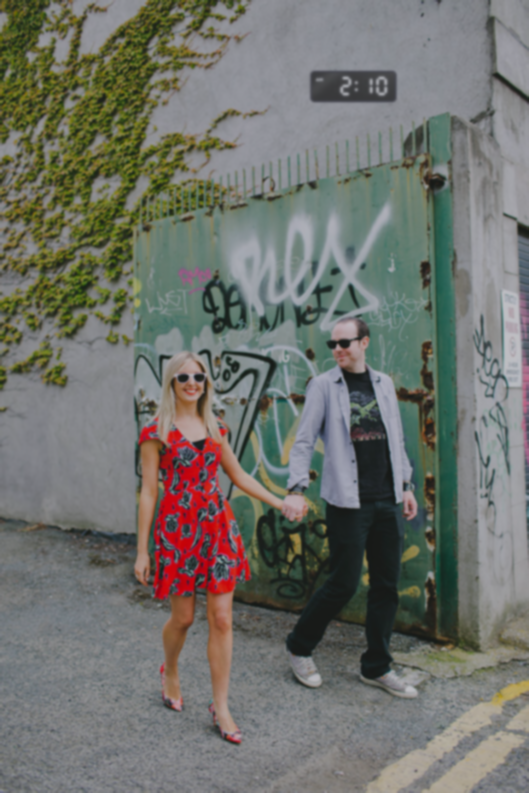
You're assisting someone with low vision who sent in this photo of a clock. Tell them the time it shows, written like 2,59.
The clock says 2,10
